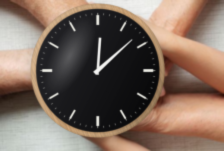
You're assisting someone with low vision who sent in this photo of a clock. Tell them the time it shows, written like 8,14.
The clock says 12,08
